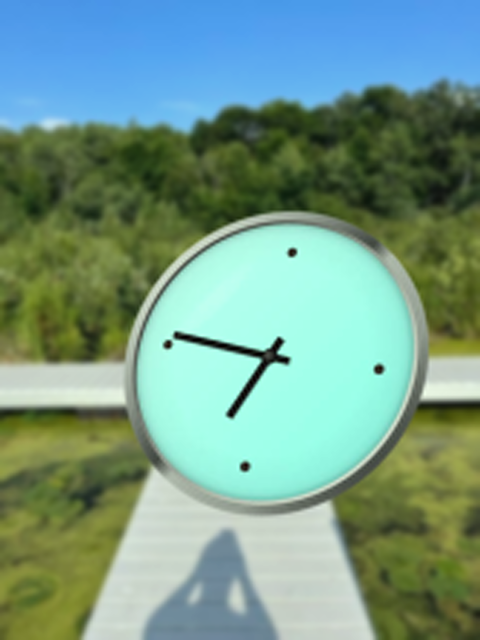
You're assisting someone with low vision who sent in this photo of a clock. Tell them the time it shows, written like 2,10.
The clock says 6,46
